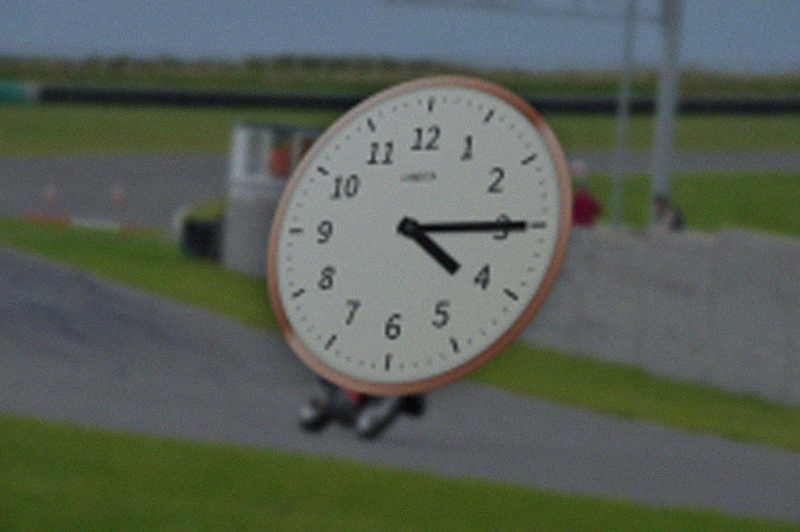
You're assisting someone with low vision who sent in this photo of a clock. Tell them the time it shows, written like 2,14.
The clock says 4,15
